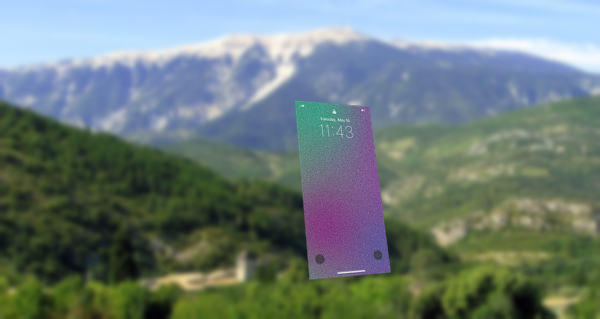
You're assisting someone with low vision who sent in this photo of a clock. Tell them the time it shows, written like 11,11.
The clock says 11,43
